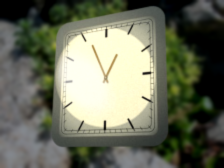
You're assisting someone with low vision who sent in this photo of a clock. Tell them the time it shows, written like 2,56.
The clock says 12,56
